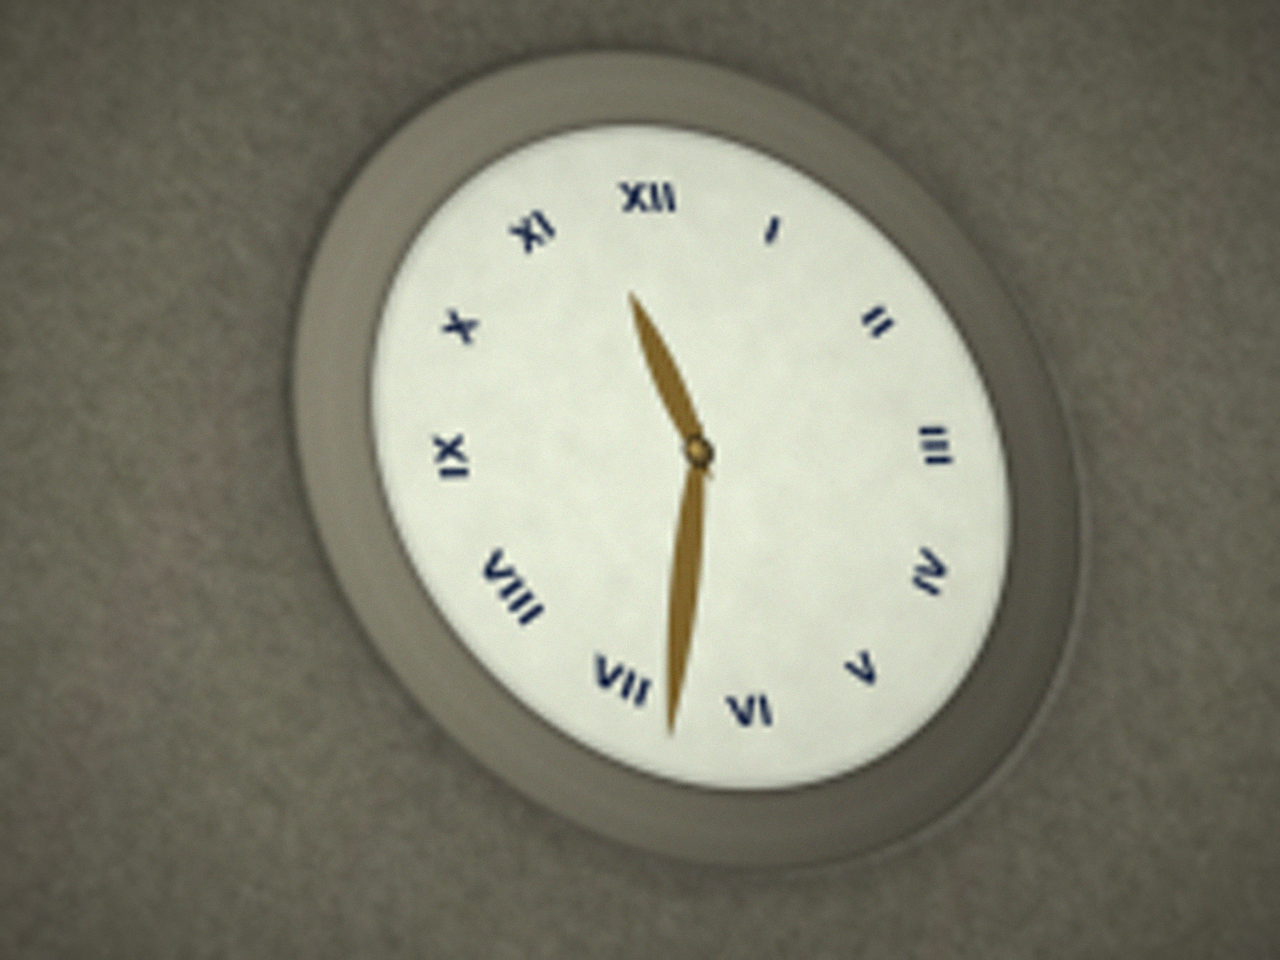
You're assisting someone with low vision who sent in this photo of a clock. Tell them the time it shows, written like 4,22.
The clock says 11,33
